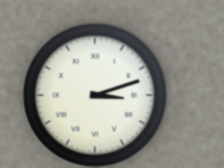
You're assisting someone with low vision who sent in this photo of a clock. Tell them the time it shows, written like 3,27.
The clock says 3,12
